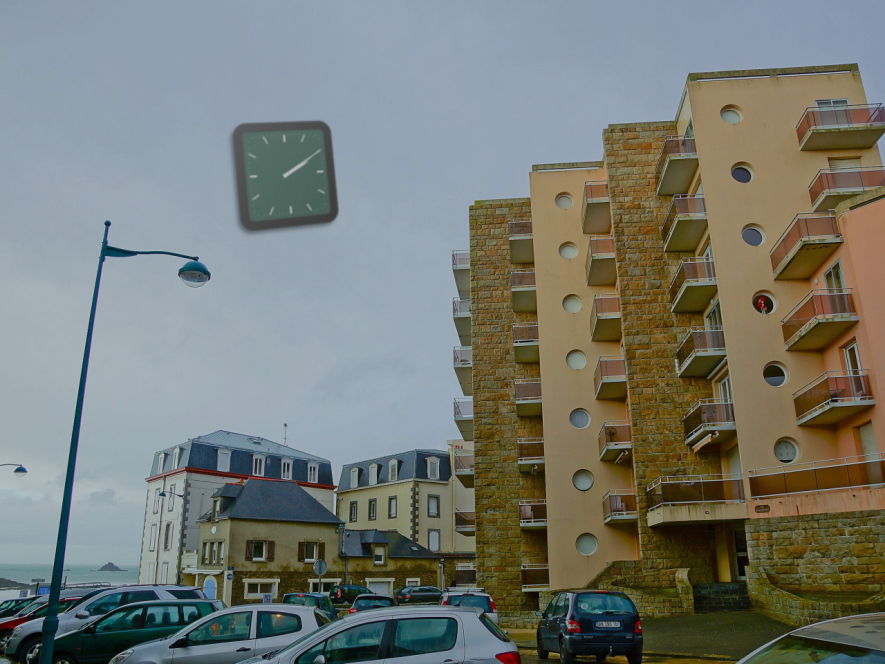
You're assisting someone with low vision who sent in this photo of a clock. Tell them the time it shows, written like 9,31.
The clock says 2,10
